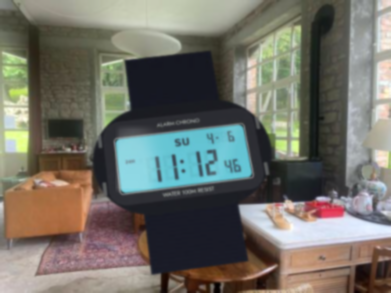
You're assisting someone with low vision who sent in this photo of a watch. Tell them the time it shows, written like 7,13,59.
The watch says 11,12,46
